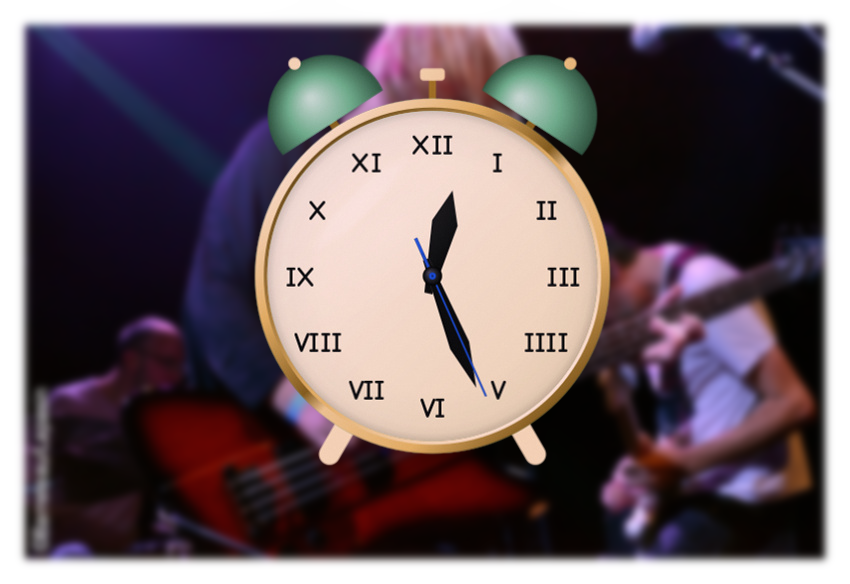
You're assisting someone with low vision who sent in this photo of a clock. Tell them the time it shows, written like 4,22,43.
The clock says 12,26,26
